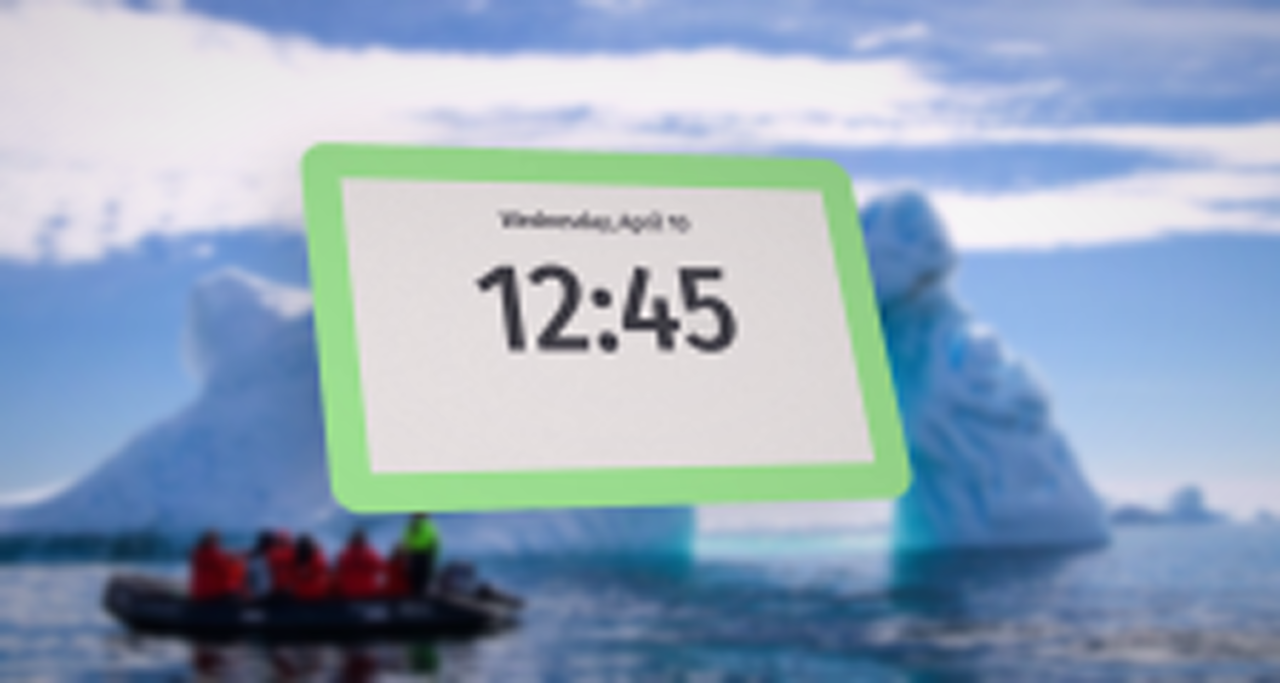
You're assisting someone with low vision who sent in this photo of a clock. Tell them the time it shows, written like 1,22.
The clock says 12,45
